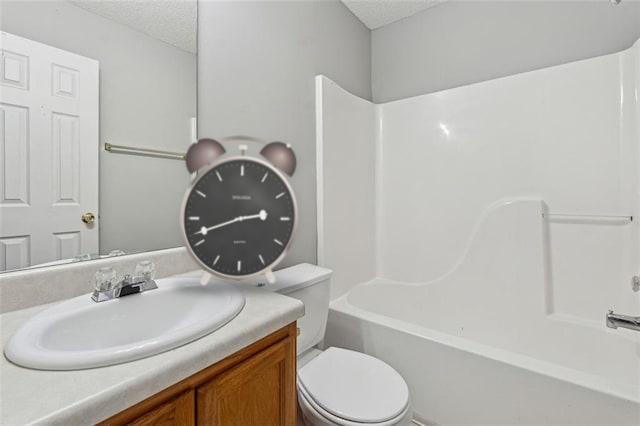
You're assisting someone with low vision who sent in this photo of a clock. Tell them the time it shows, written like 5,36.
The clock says 2,42
